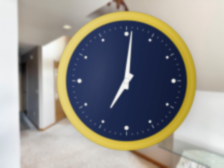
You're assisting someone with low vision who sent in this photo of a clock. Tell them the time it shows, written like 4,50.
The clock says 7,01
